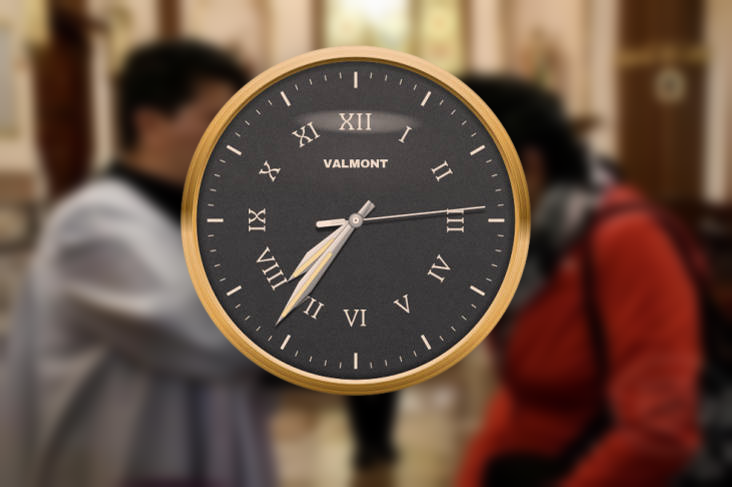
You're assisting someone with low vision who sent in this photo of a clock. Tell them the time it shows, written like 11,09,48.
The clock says 7,36,14
